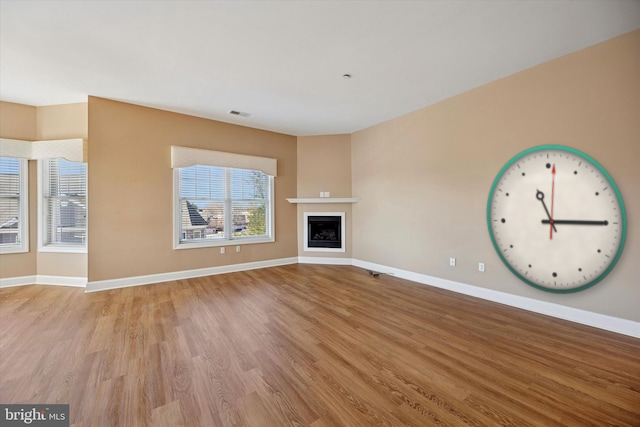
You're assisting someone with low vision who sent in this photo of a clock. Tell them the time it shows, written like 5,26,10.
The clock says 11,15,01
